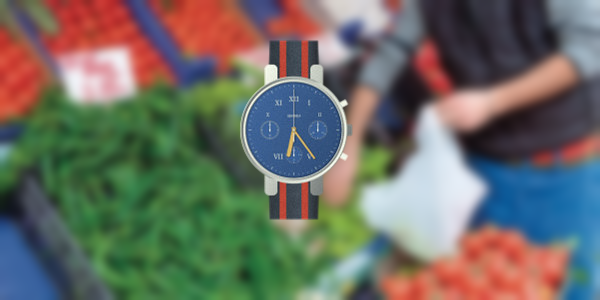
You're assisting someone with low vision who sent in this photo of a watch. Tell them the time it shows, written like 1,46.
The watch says 6,24
